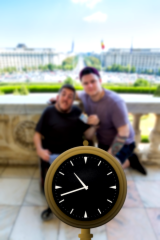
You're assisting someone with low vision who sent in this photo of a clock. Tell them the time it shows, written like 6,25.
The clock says 10,42
